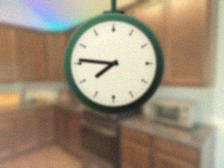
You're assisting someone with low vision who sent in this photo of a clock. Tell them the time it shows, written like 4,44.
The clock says 7,46
